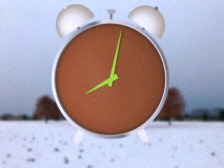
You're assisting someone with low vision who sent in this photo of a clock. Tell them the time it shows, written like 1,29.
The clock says 8,02
